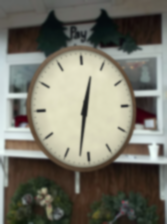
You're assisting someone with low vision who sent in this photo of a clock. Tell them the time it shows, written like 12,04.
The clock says 12,32
